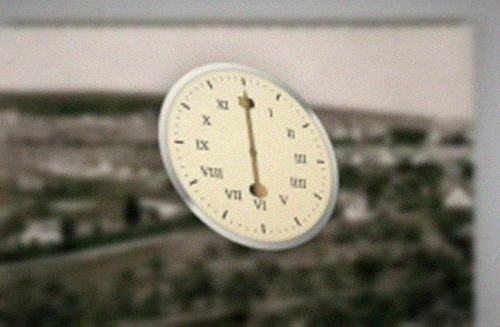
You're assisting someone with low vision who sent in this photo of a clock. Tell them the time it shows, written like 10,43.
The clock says 6,00
